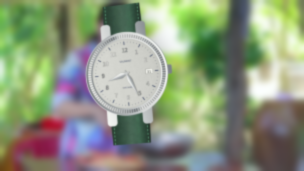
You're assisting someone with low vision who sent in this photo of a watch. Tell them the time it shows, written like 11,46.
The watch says 8,26
